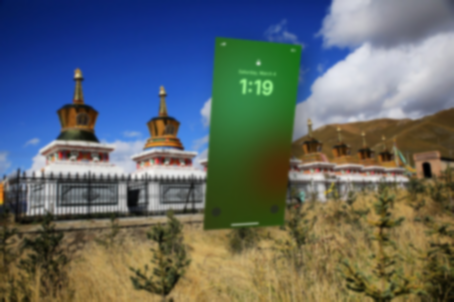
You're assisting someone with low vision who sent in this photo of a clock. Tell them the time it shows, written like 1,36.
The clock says 1,19
